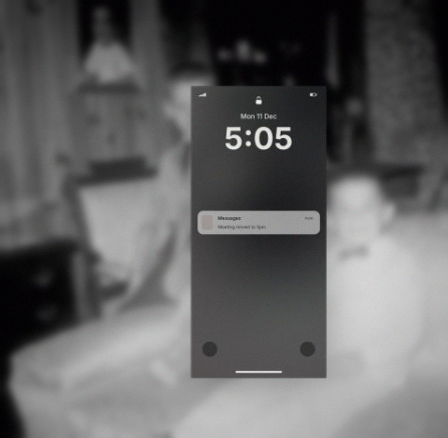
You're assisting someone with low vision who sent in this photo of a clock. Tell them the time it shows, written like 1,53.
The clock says 5,05
